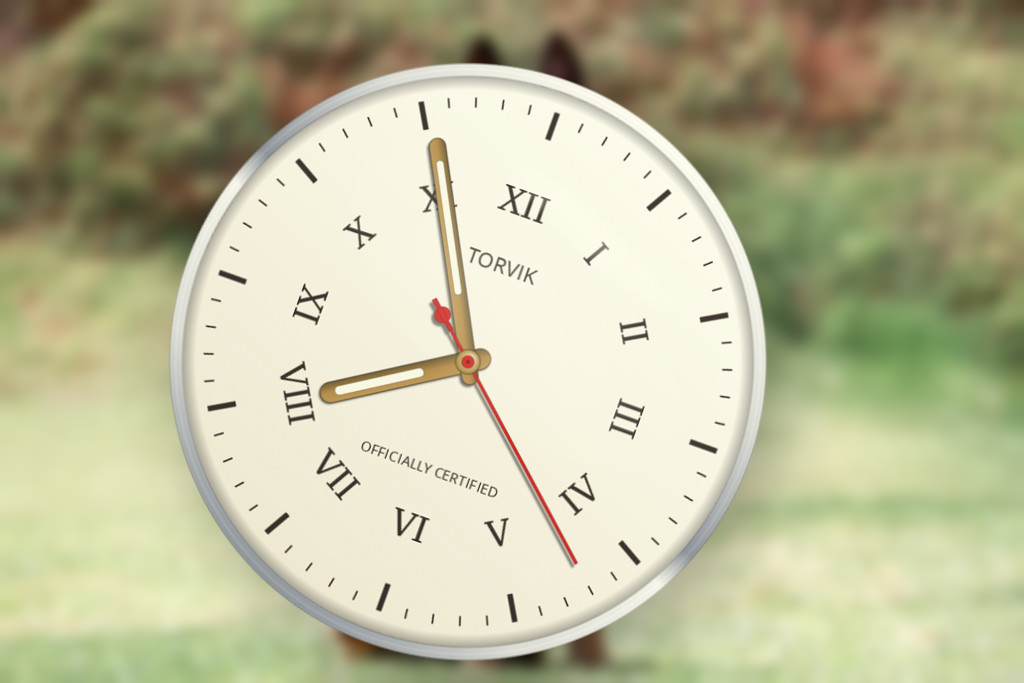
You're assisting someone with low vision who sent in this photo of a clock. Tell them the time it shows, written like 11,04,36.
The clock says 7,55,22
